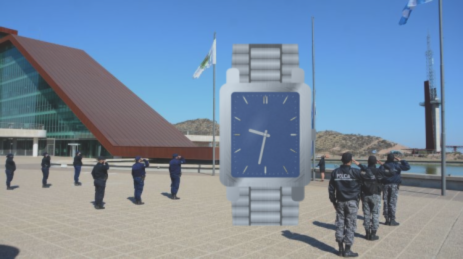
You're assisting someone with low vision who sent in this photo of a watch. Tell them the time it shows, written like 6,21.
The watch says 9,32
